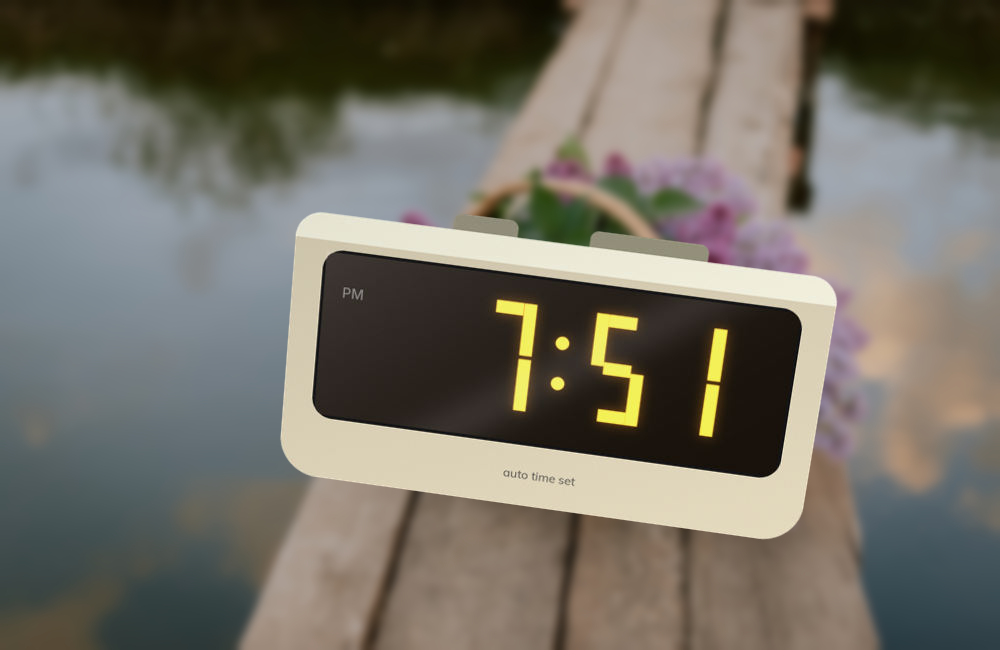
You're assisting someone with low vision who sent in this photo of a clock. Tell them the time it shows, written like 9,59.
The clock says 7,51
